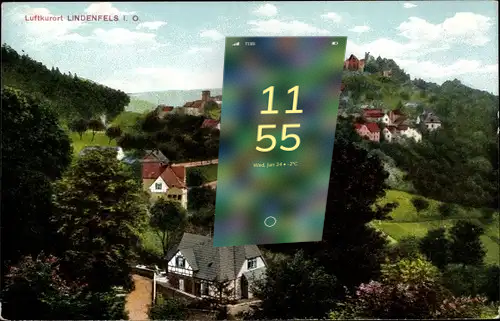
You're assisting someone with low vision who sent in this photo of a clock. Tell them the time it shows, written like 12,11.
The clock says 11,55
